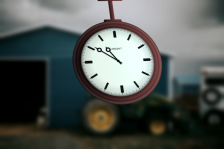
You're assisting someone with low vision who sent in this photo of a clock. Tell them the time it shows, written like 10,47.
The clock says 10,51
